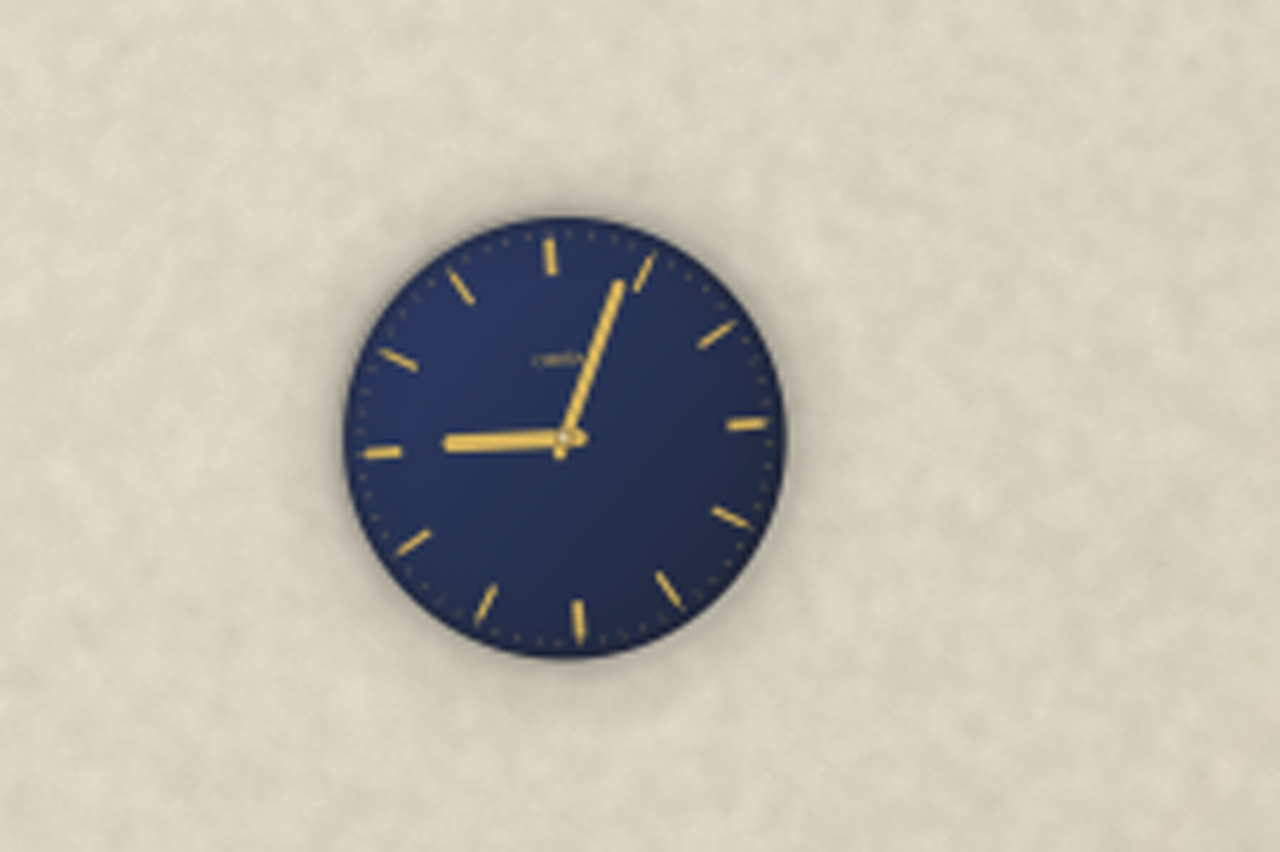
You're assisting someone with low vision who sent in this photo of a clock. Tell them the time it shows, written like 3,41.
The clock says 9,04
